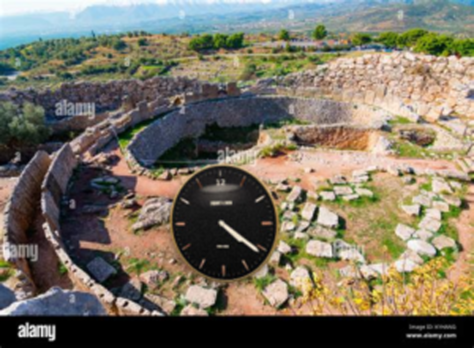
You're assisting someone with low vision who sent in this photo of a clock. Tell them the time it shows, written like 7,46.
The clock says 4,21
